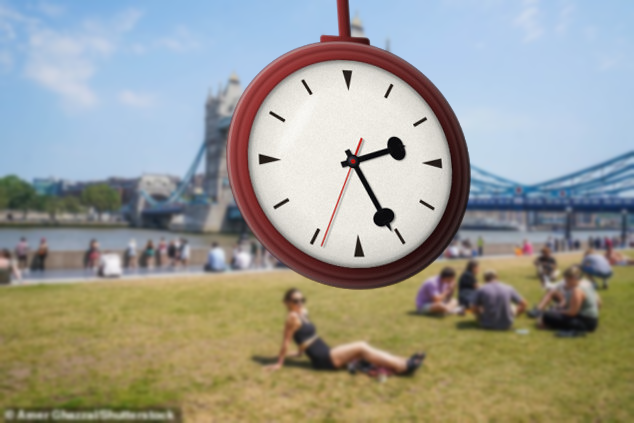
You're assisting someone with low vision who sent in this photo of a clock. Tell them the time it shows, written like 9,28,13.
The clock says 2,25,34
